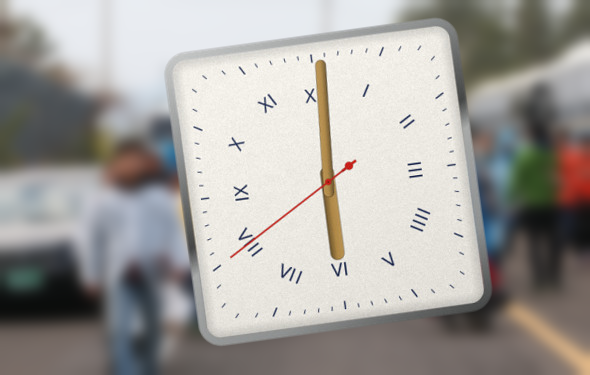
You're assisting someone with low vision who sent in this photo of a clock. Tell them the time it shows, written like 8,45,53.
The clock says 6,00,40
